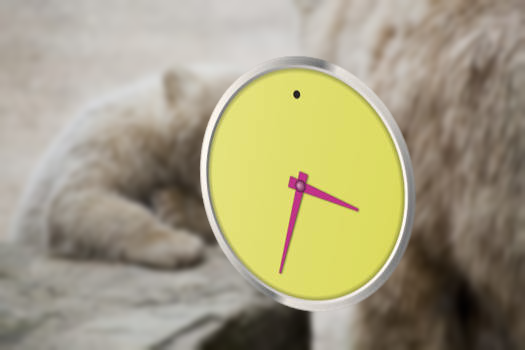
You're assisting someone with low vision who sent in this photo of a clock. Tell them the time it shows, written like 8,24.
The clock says 3,33
